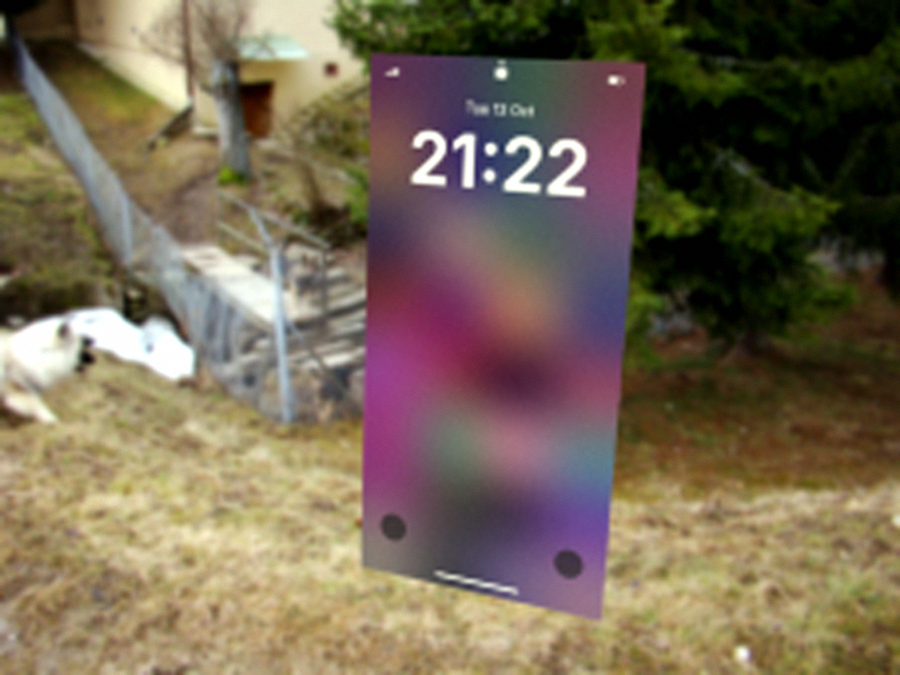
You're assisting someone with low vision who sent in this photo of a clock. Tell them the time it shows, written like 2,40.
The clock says 21,22
